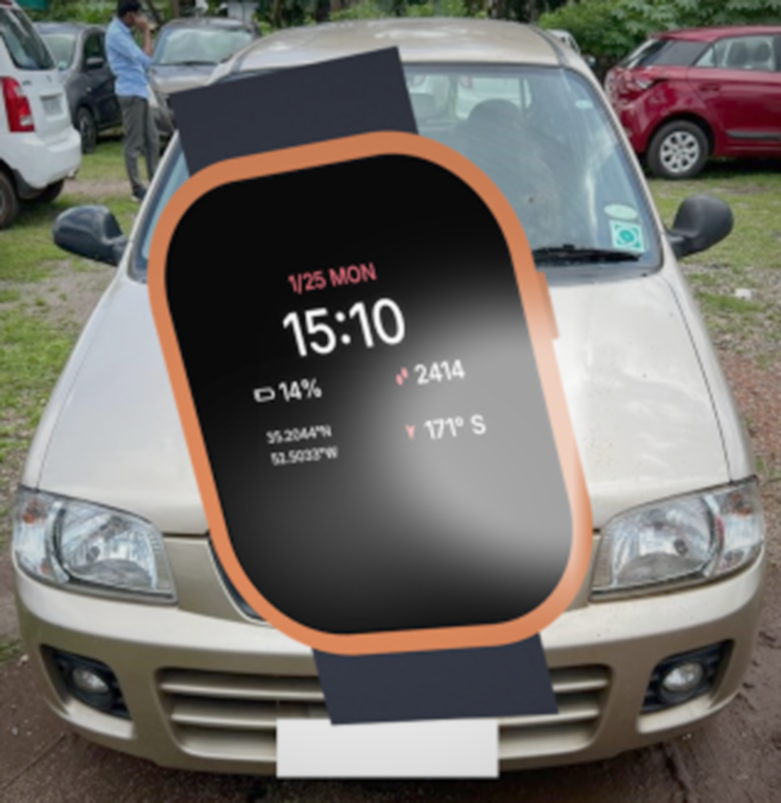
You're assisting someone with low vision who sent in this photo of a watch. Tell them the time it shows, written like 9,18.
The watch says 15,10
